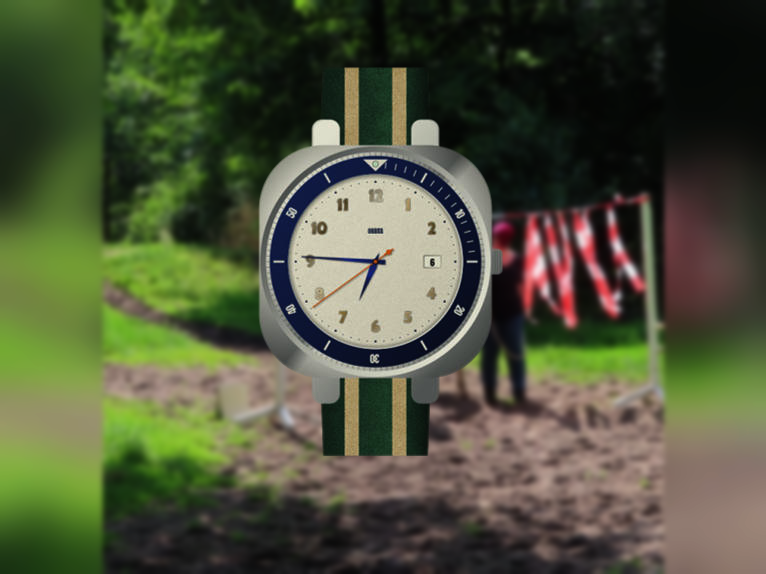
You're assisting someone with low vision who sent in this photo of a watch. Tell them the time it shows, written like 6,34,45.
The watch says 6,45,39
